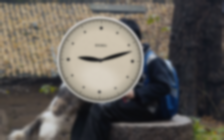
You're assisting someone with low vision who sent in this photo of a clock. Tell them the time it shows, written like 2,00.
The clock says 9,12
